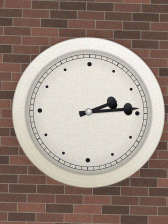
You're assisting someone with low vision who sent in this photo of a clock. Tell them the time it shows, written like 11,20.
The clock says 2,14
